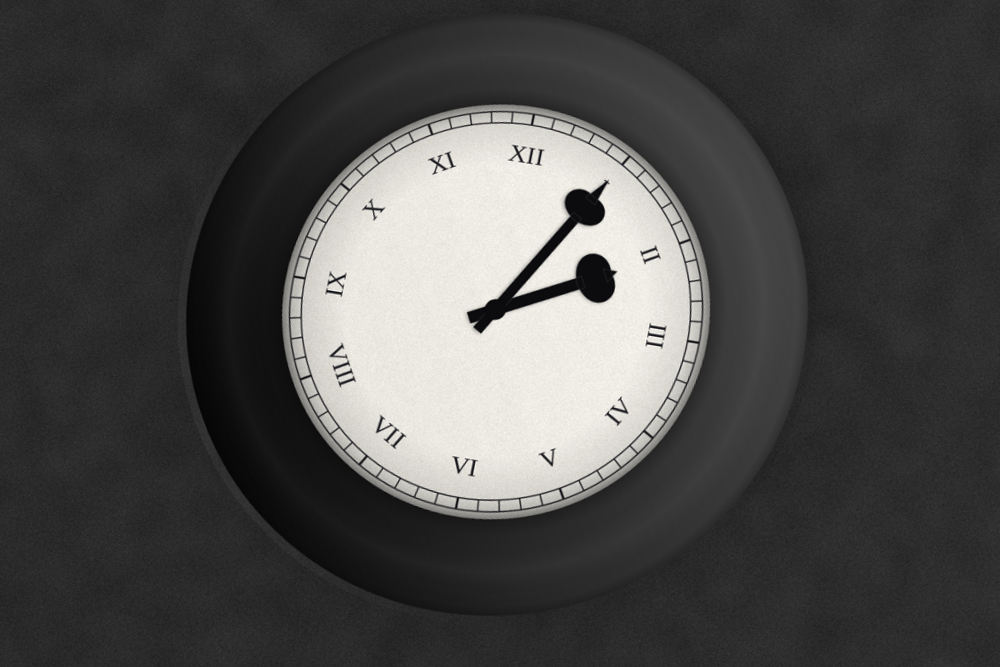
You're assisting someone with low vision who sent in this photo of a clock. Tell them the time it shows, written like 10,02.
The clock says 2,05
